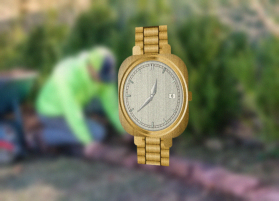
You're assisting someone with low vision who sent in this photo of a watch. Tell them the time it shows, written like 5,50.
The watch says 12,38
